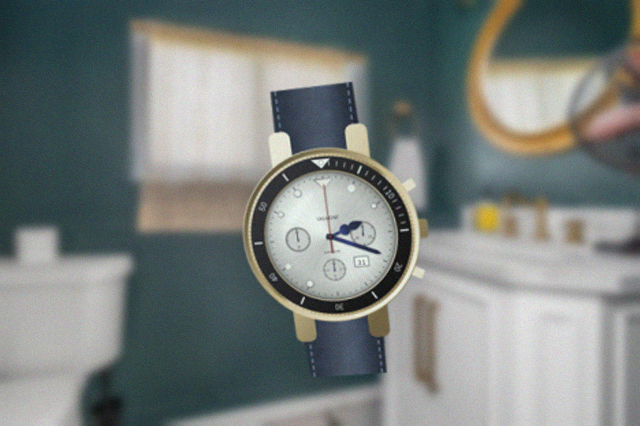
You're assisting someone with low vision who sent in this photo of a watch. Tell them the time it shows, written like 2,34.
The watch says 2,19
